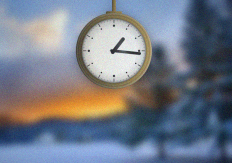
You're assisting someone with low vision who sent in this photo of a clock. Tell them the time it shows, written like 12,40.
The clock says 1,16
